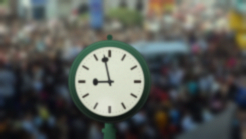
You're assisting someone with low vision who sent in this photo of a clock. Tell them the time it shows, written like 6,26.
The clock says 8,58
